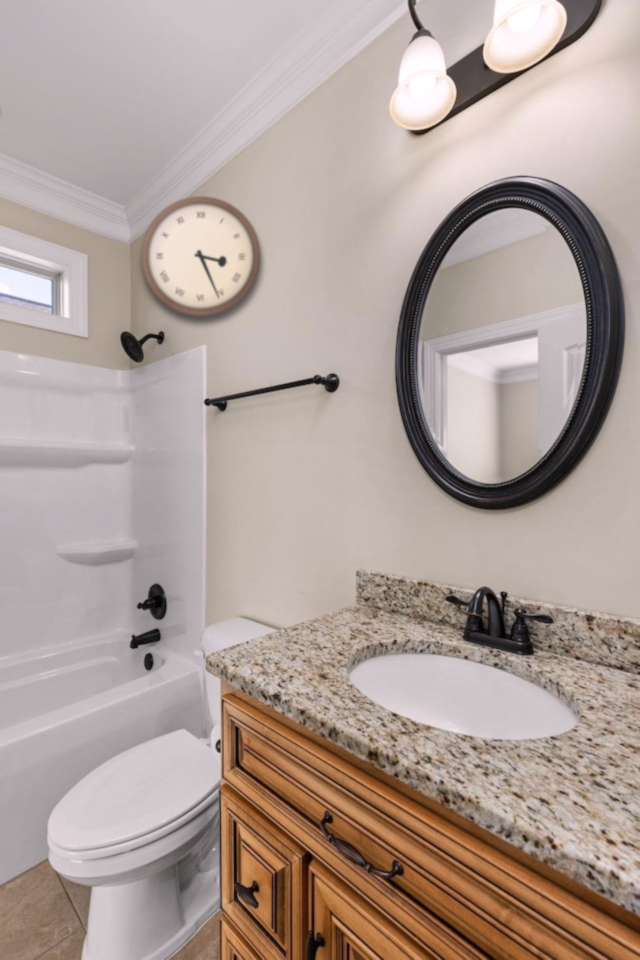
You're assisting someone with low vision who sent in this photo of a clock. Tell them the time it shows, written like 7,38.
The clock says 3,26
